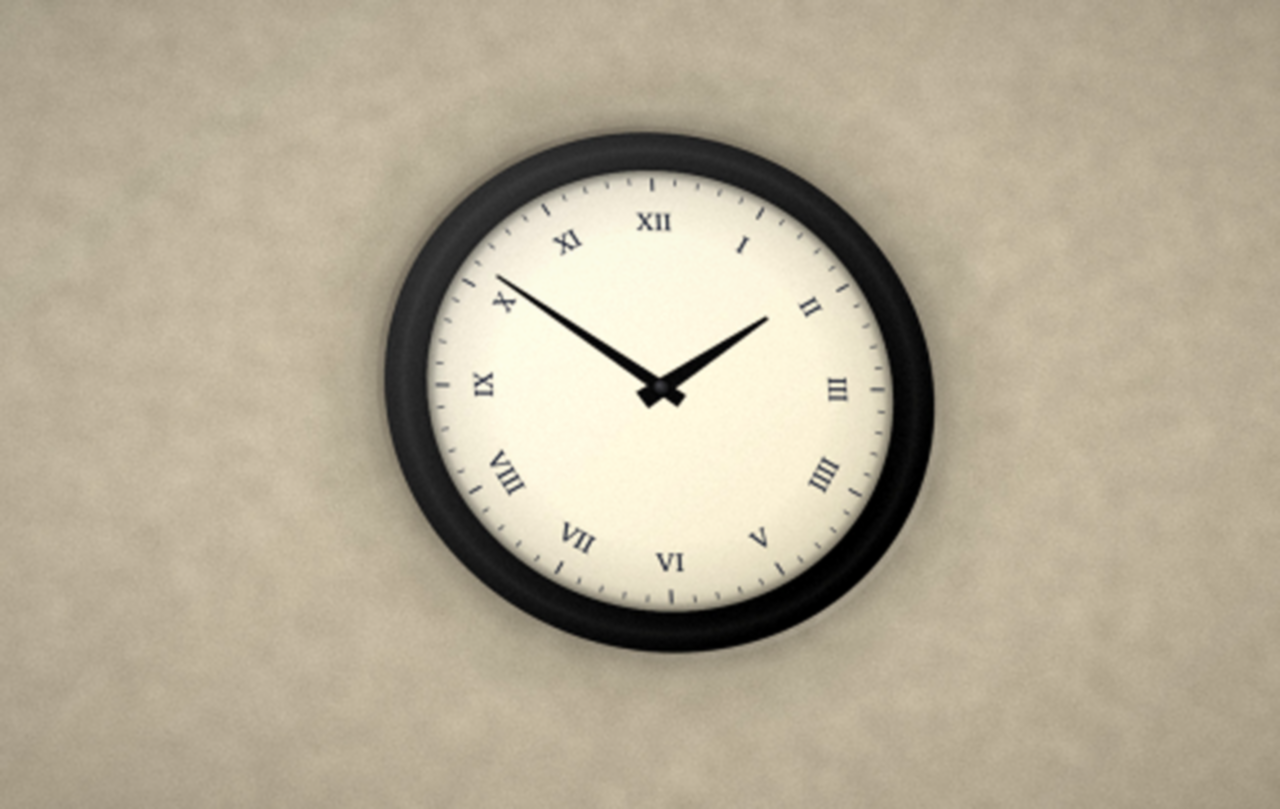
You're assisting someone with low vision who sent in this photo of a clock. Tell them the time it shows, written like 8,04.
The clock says 1,51
